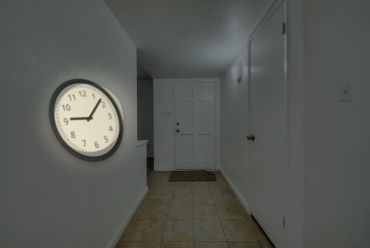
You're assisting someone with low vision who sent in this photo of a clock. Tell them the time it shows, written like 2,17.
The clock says 9,08
